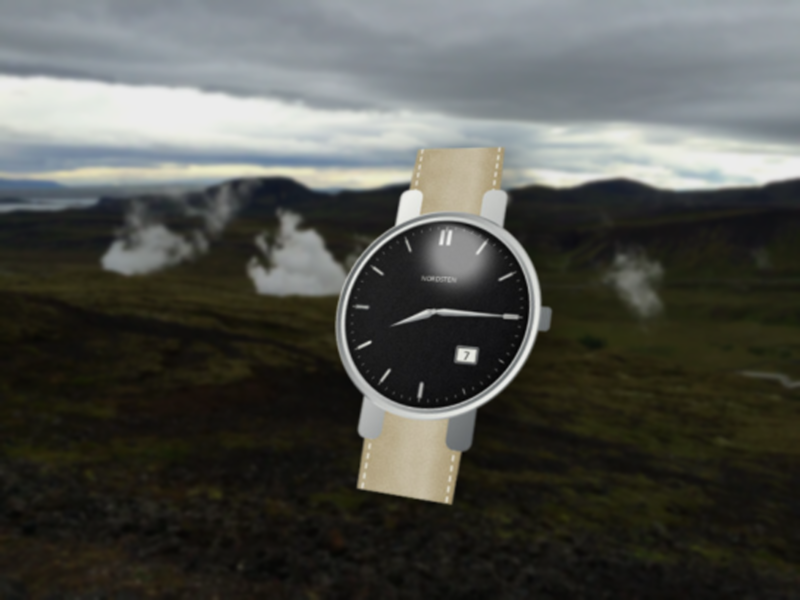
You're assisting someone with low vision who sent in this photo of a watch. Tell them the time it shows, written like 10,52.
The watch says 8,15
